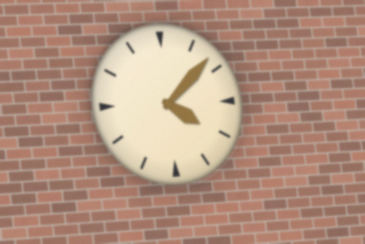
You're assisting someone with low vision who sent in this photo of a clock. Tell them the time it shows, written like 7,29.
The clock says 4,08
